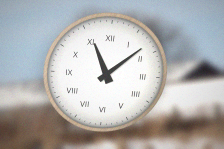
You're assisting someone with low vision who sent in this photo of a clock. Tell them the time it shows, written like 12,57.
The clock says 11,08
